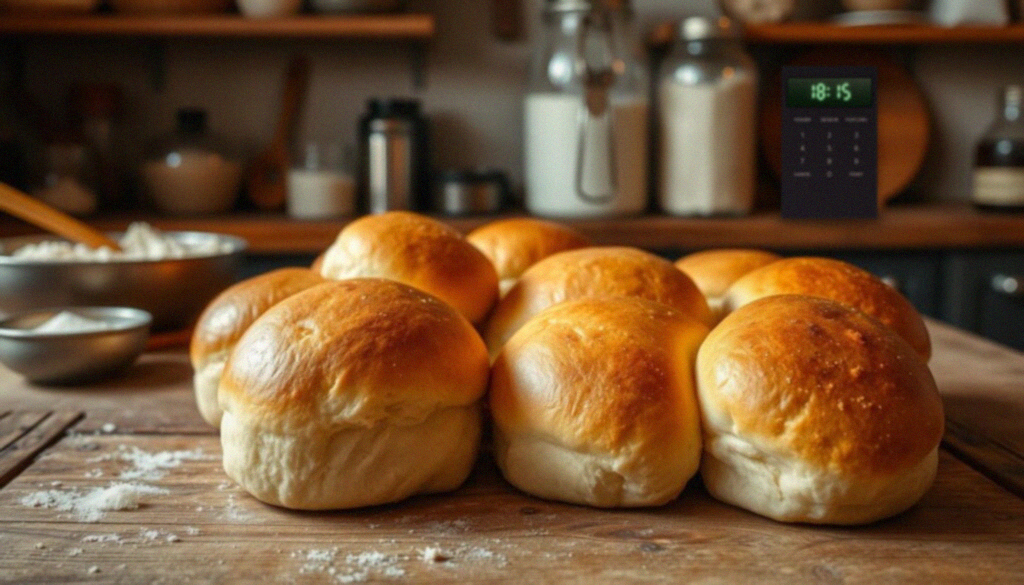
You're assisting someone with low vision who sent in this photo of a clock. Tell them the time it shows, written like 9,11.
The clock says 18,15
